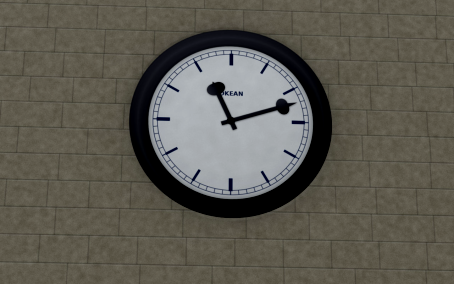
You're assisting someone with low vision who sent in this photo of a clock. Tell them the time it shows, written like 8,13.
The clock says 11,12
